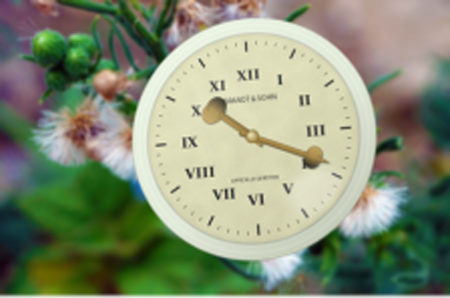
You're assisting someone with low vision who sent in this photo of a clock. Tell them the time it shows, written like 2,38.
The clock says 10,19
